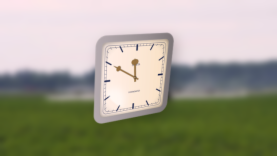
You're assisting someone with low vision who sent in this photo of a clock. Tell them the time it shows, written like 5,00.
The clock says 11,50
